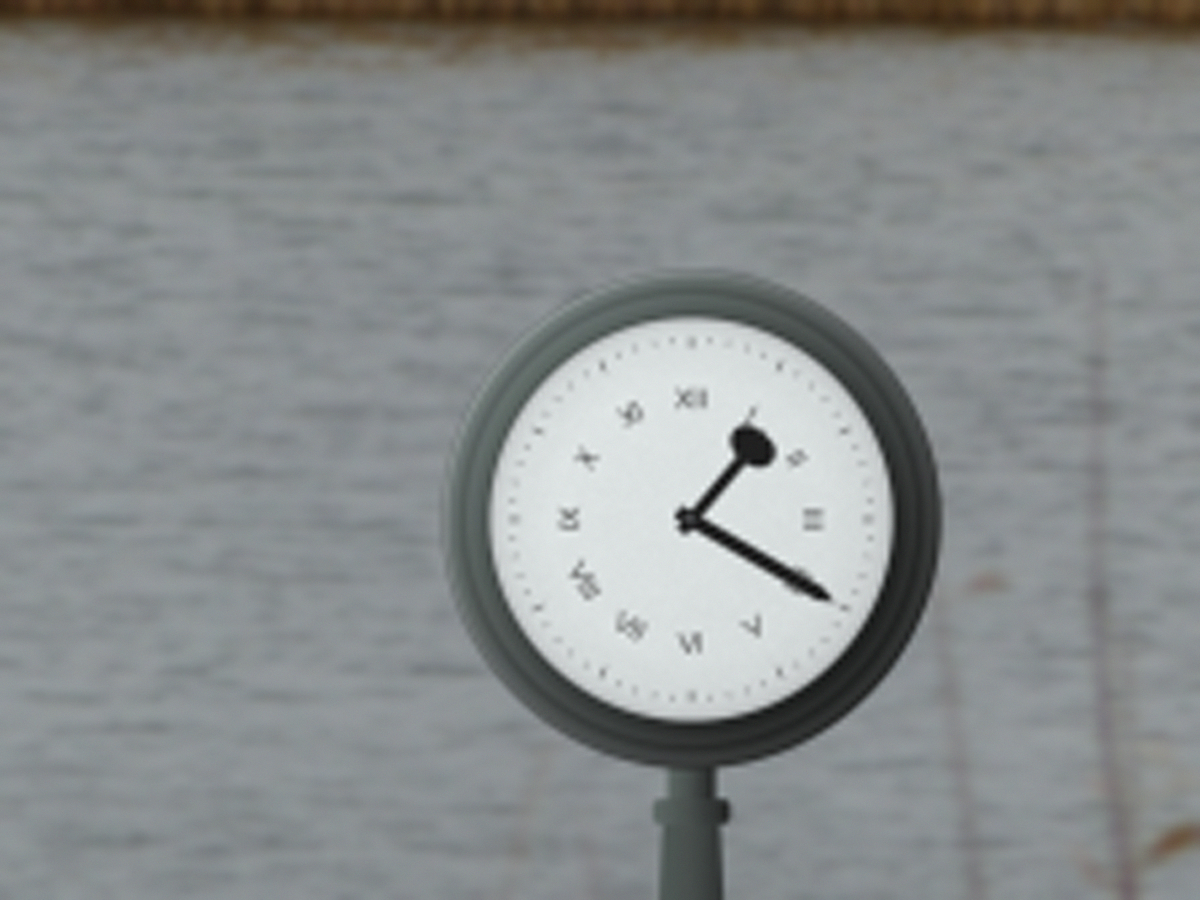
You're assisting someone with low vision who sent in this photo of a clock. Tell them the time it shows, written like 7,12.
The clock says 1,20
